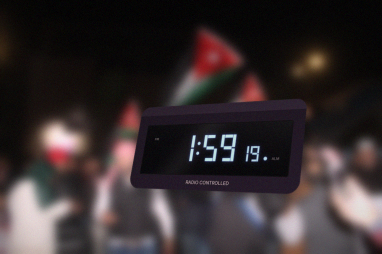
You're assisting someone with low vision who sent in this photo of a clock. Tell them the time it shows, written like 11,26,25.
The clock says 1,59,19
